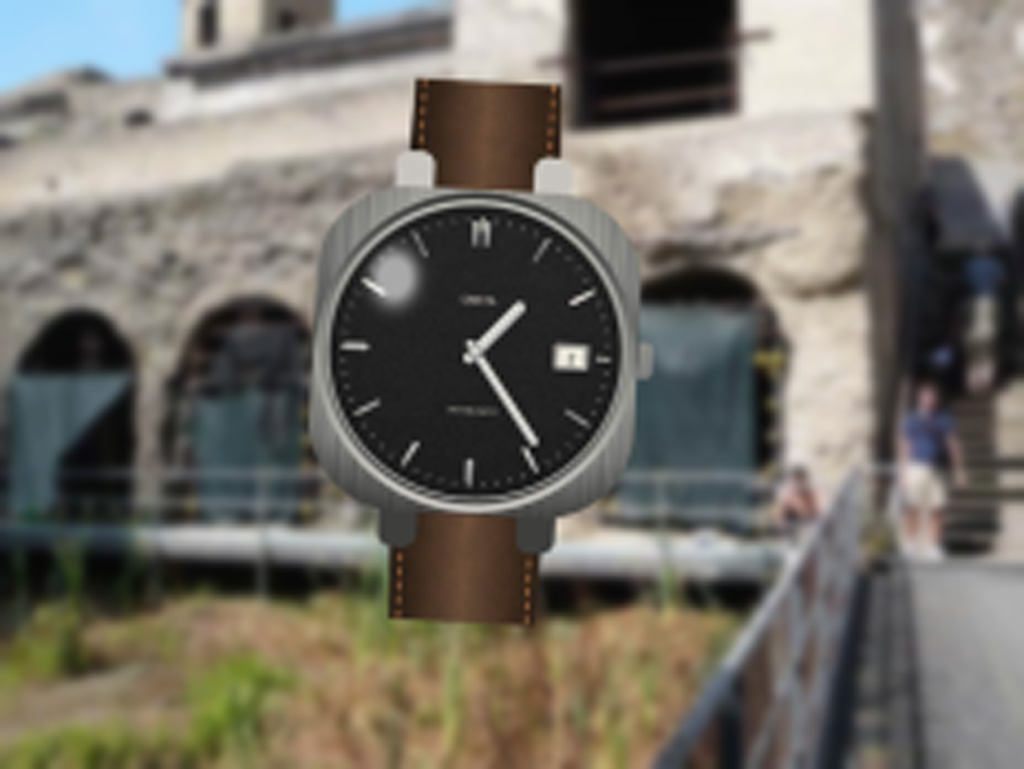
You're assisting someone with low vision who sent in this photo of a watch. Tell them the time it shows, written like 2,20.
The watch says 1,24
